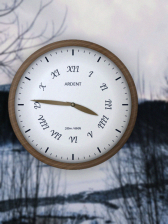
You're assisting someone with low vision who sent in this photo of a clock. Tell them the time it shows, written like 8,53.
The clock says 3,46
